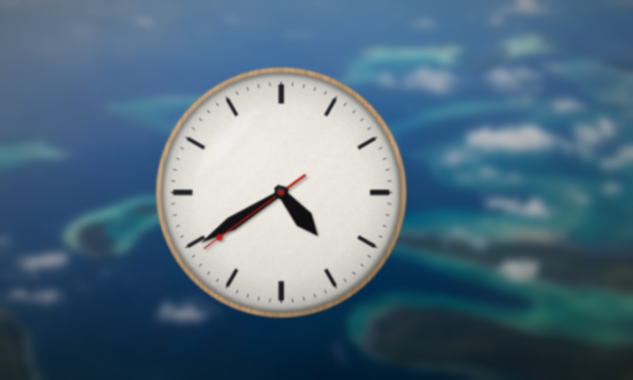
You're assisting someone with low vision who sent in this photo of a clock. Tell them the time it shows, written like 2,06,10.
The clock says 4,39,39
